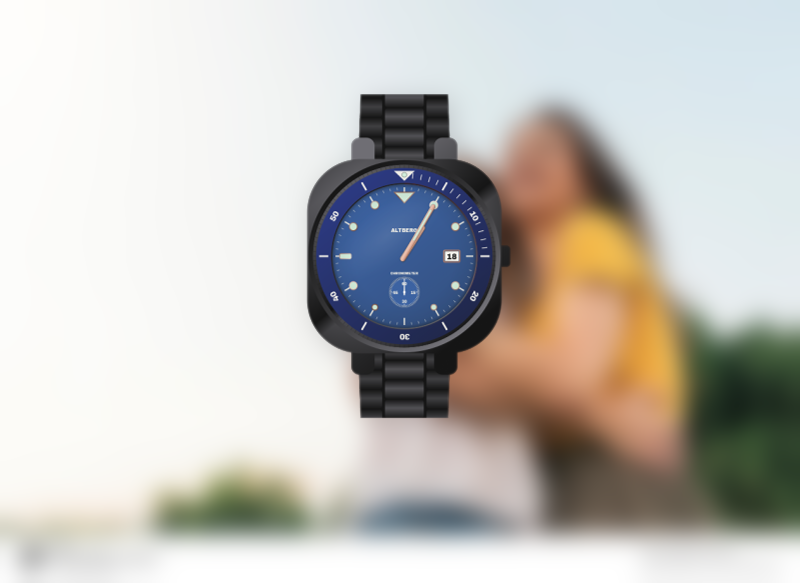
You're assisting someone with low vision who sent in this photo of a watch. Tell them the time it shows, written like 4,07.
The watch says 1,05
